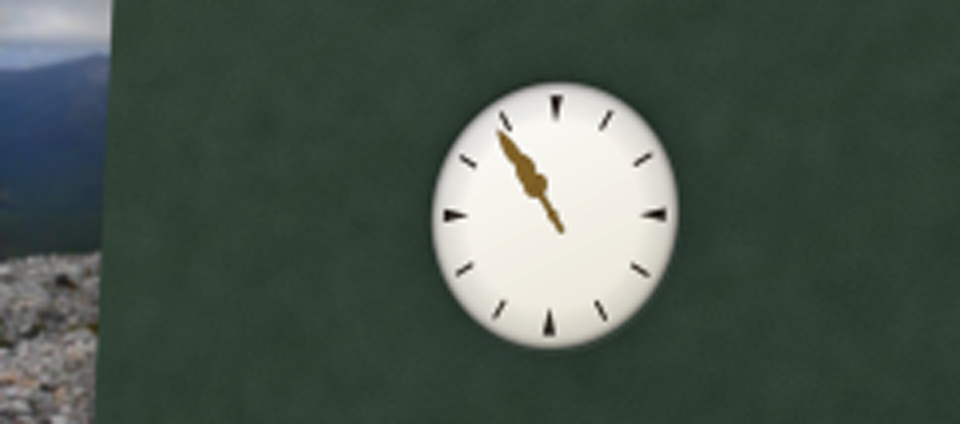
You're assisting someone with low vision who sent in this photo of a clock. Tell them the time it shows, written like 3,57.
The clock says 10,54
